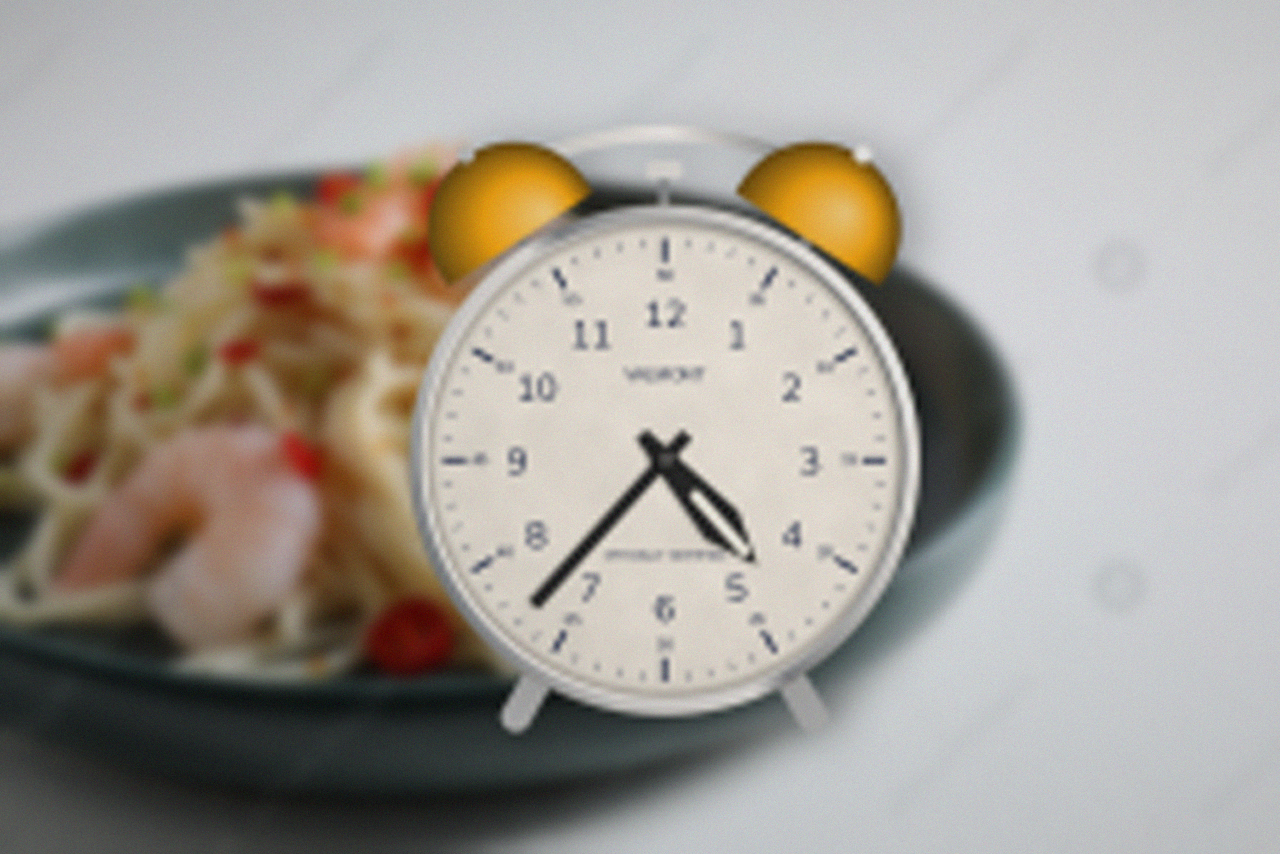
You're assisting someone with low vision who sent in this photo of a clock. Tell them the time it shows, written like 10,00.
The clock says 4,37
